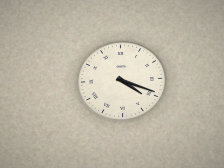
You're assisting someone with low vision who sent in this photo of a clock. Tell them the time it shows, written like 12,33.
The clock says 4,19
